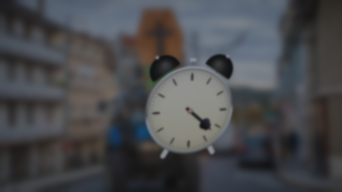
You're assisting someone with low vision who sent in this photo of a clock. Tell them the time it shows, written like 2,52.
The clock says 4,22
